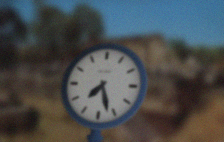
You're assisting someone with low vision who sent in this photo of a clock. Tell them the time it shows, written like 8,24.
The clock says 7,27
